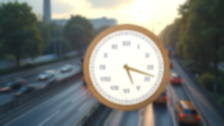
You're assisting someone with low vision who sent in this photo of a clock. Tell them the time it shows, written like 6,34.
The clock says 5,18
